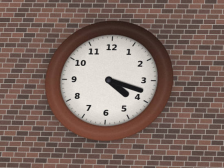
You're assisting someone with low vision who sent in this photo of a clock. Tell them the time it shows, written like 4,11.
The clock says 4,18
